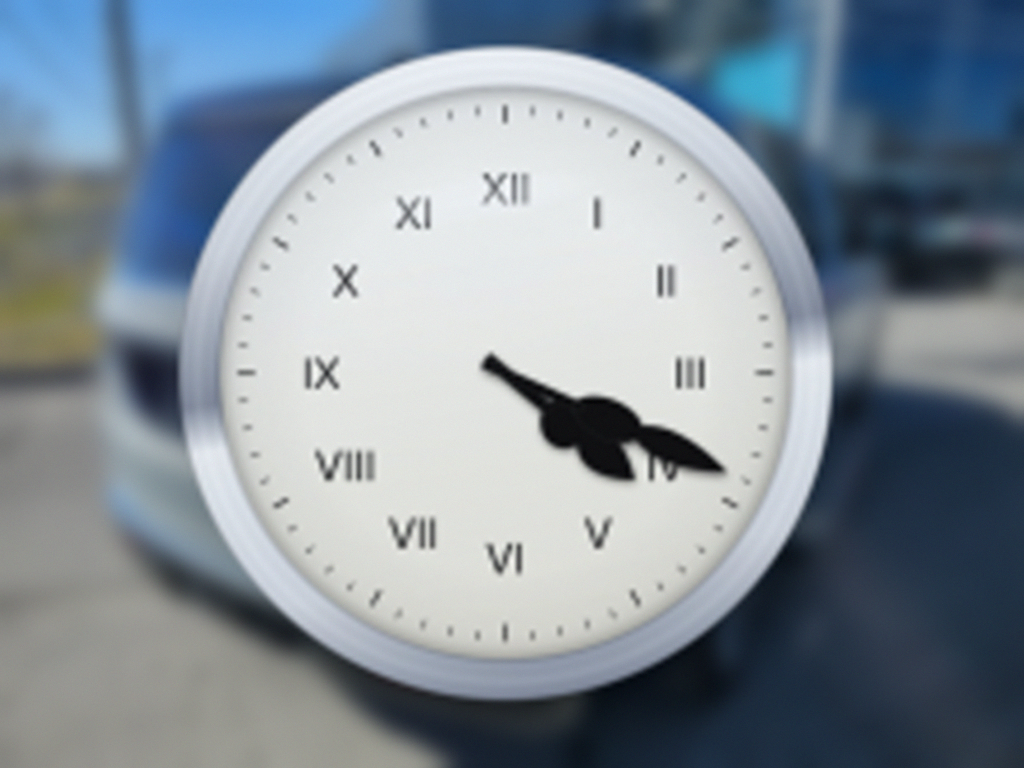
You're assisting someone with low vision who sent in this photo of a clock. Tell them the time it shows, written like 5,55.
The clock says 4,19
